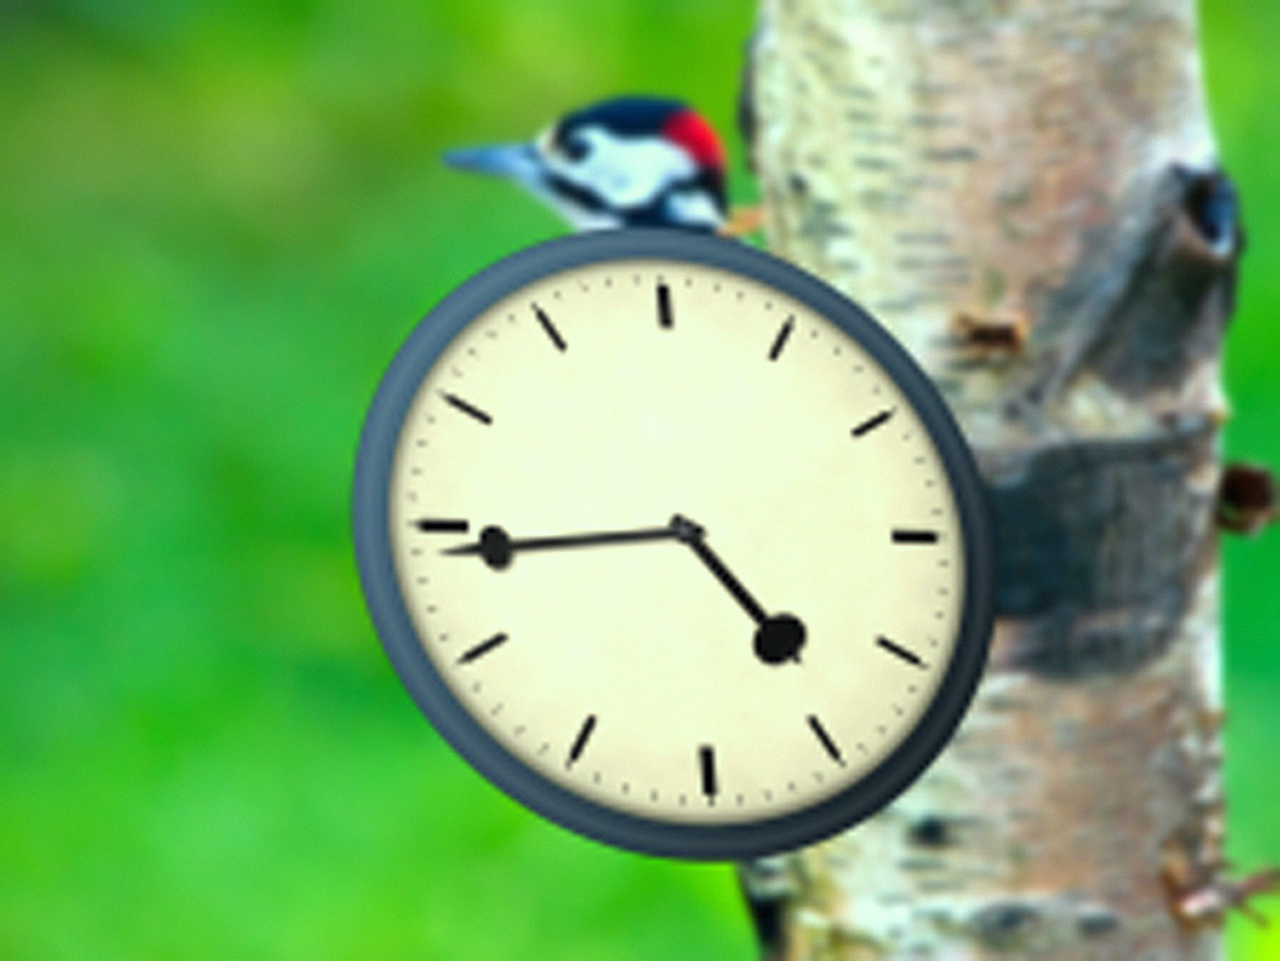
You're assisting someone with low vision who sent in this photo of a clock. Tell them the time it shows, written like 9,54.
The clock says 4,44
